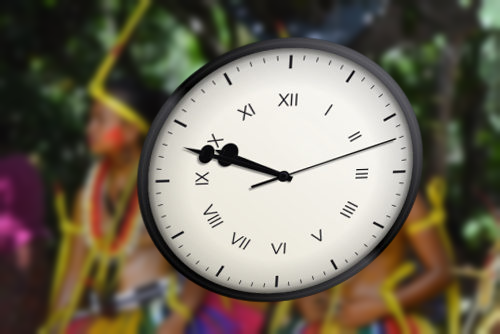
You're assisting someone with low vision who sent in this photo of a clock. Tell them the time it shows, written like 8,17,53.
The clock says 9,48,12
